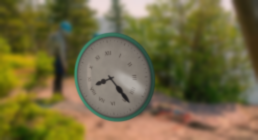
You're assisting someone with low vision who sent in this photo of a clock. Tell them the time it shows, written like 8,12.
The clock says 8,24
